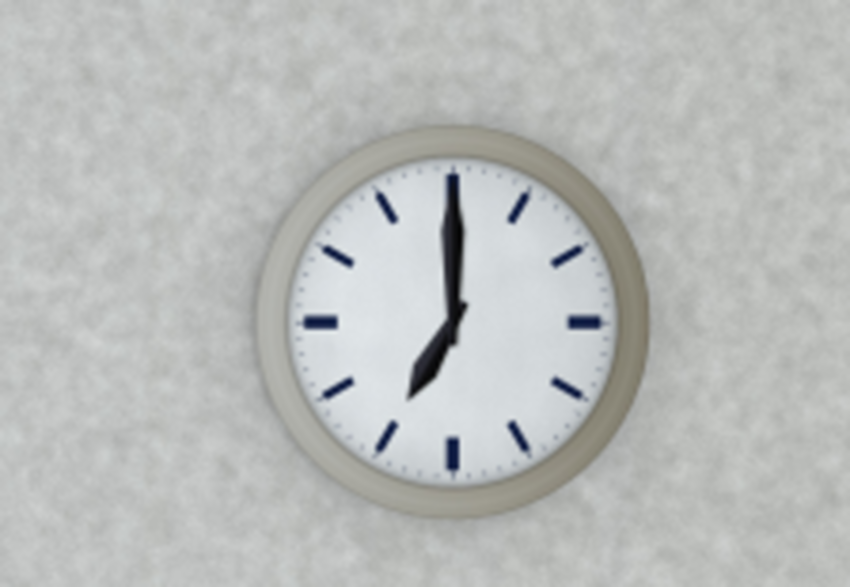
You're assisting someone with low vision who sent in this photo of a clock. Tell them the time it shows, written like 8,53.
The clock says 7,00
